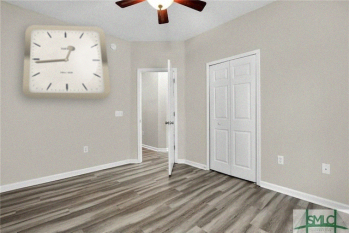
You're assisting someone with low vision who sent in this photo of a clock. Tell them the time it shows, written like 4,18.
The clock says 12,44
